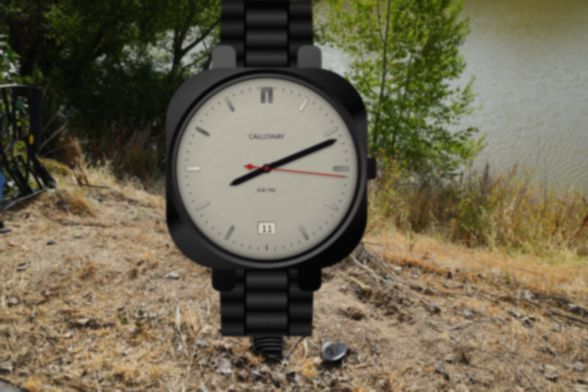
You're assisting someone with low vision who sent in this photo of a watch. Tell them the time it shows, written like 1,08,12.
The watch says 8,11,16
